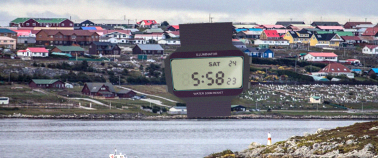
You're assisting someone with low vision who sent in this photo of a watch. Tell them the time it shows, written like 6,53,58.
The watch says 5,58,23
